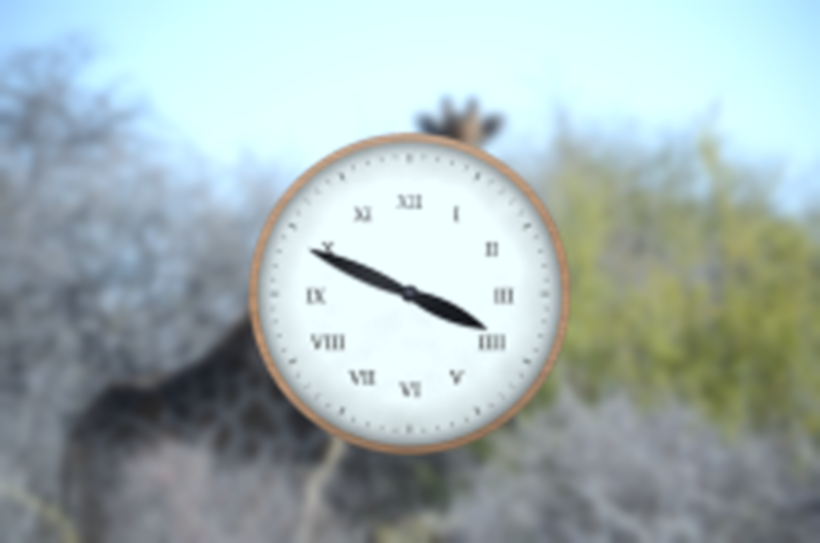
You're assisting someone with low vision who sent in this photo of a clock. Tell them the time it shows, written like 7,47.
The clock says 3,49
